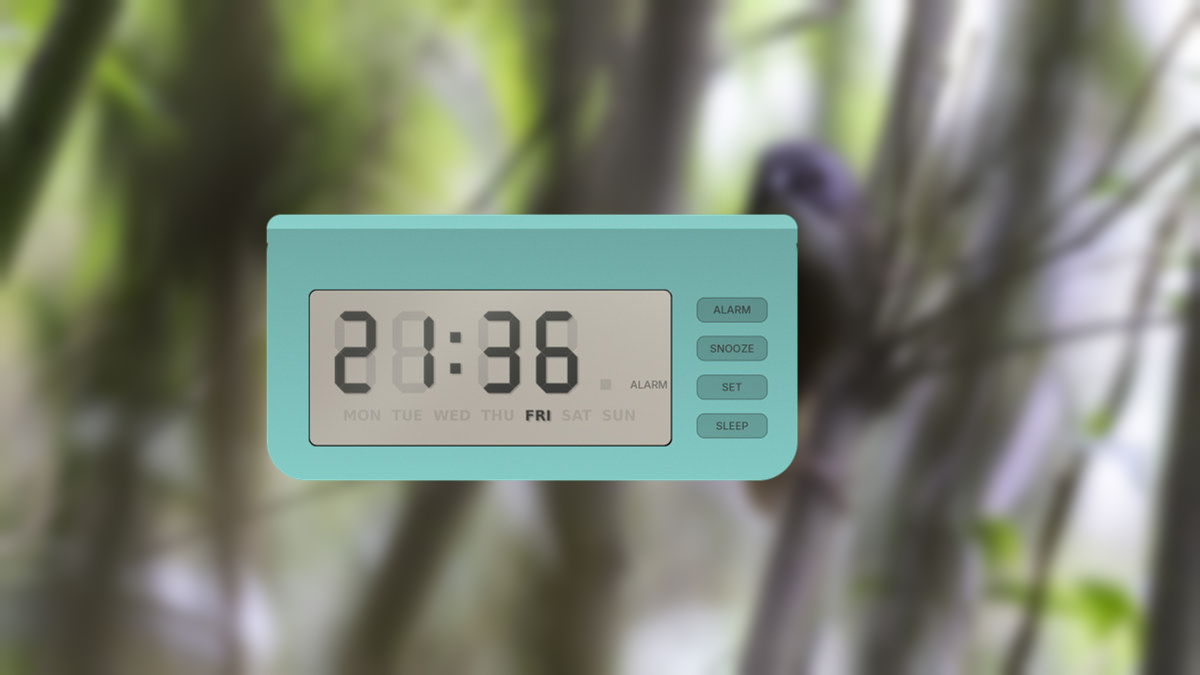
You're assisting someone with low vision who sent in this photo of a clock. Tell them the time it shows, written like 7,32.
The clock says 21,36
